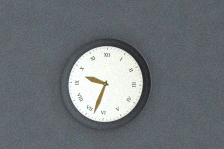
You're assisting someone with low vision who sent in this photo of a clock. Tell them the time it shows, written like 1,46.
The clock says 9,33
